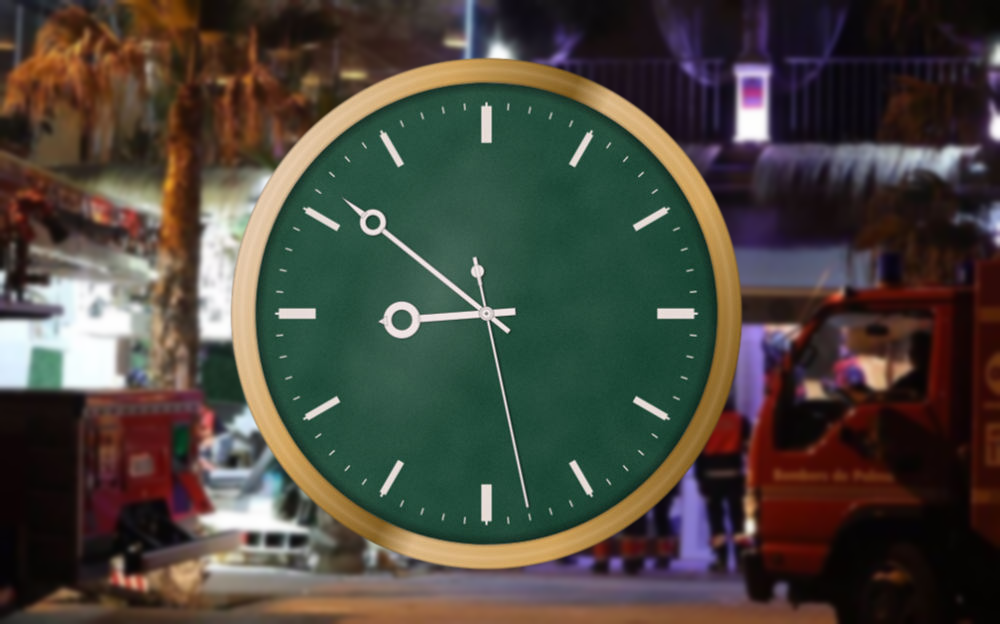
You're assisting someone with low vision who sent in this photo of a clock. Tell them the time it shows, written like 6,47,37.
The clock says 8,51,28
